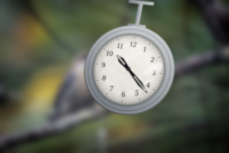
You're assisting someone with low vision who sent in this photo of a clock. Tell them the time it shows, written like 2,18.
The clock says 10,22
